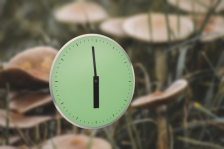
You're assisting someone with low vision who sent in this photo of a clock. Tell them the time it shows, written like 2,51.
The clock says 5,59
